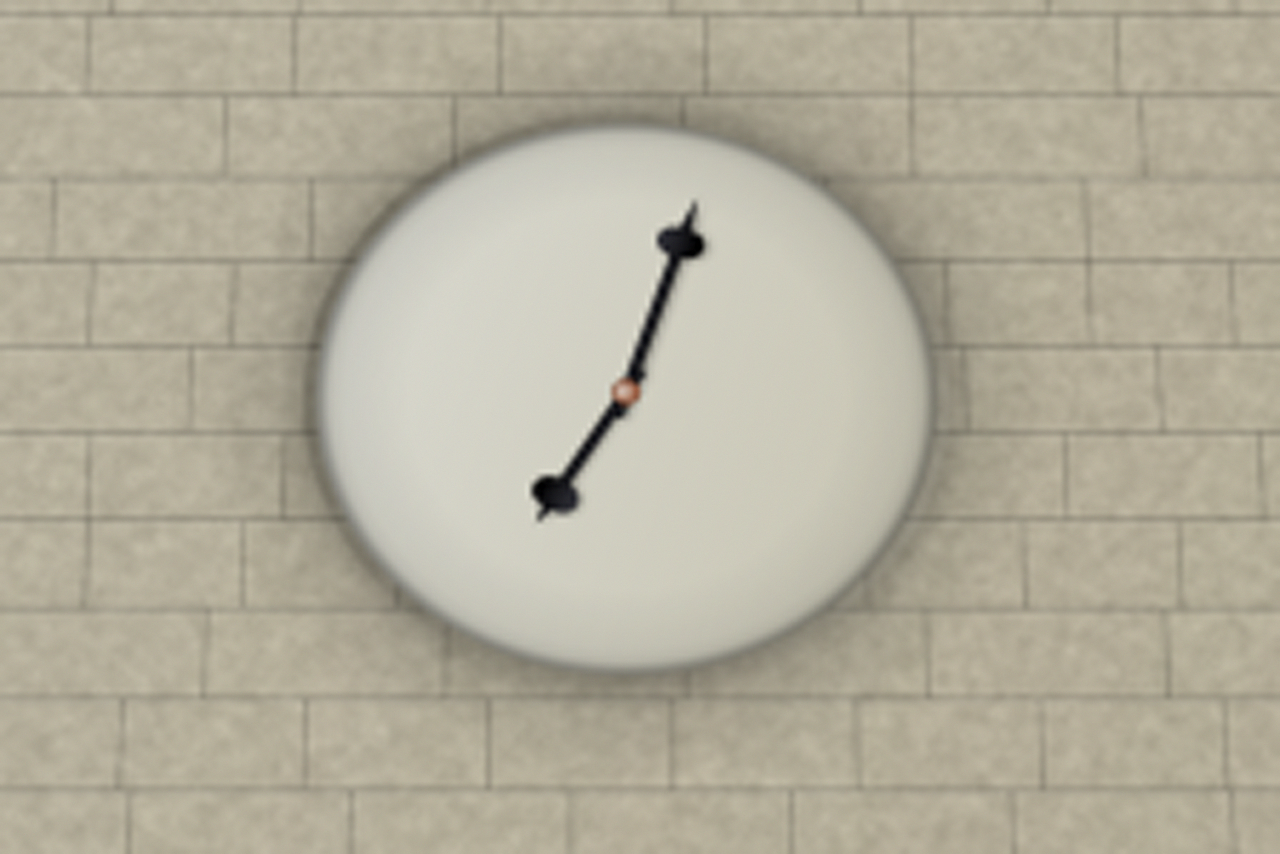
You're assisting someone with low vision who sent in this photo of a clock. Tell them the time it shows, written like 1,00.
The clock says 7,03
